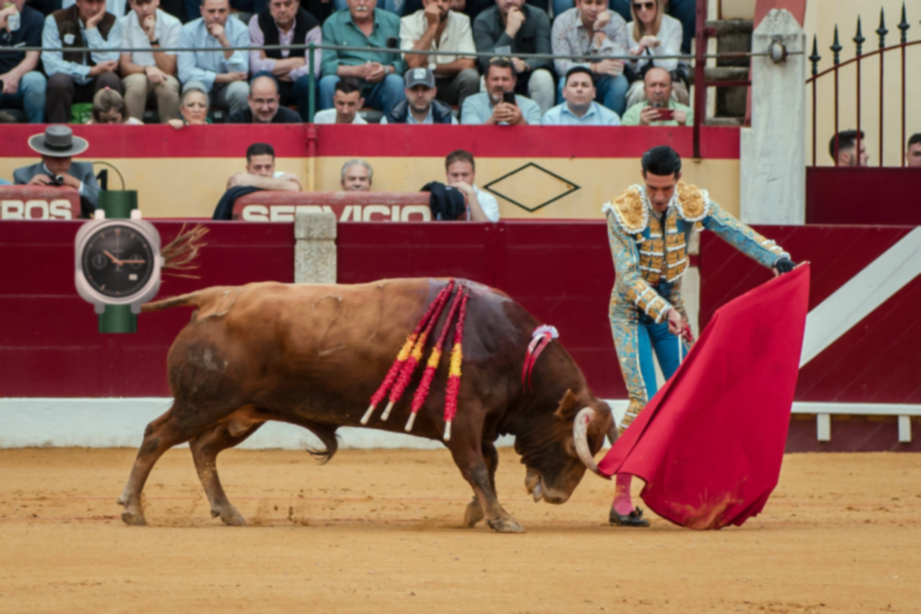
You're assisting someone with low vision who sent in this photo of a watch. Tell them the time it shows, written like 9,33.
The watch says 10,15
